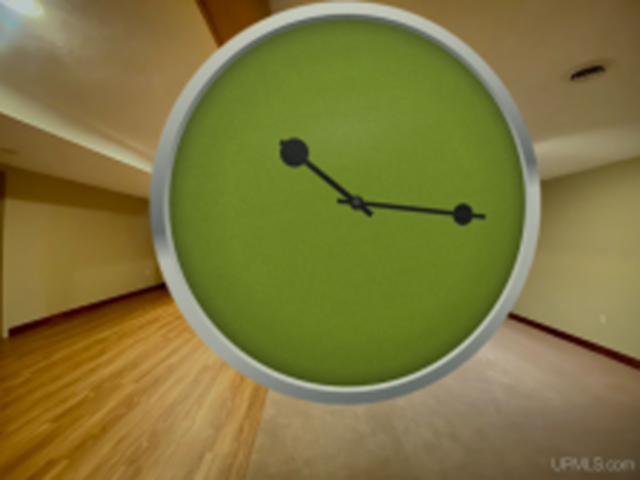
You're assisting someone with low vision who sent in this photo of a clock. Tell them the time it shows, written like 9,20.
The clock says 10,16
